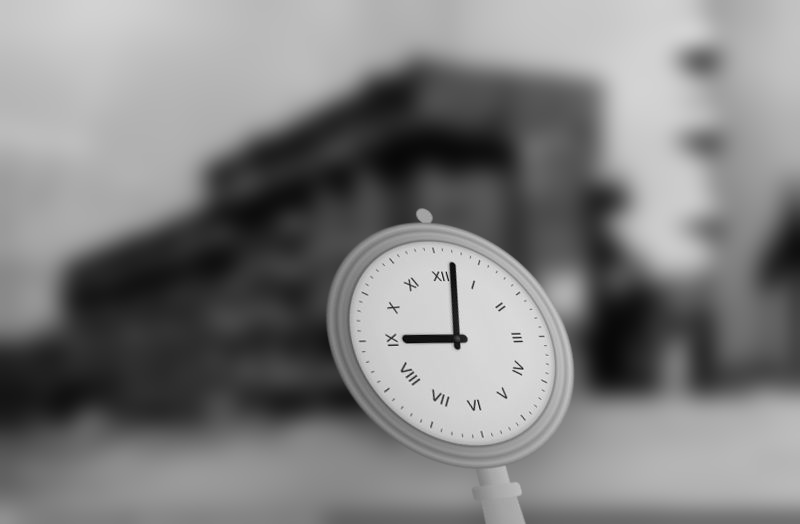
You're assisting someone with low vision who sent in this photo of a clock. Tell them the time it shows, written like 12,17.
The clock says 9,02
